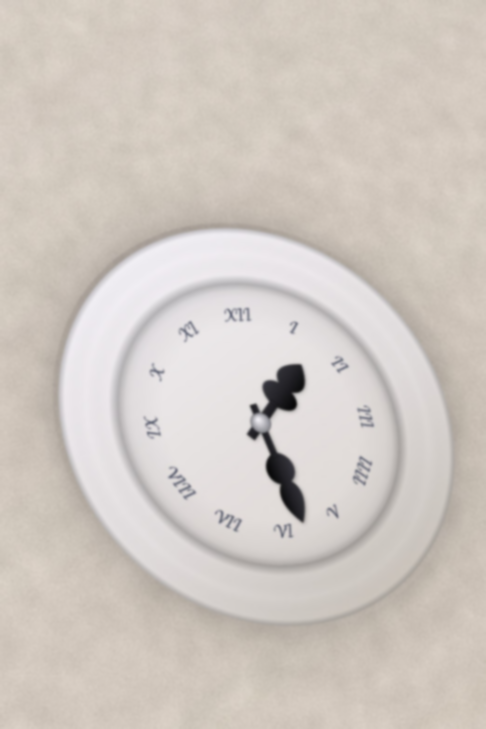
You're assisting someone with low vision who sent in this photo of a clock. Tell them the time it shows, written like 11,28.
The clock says 1,28
